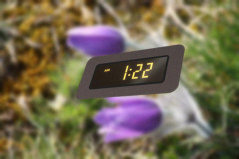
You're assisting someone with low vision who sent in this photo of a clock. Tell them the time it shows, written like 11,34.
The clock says 1,22
